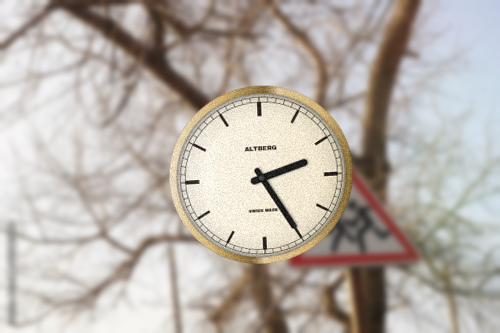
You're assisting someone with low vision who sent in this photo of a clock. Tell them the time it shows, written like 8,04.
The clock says 2,25
